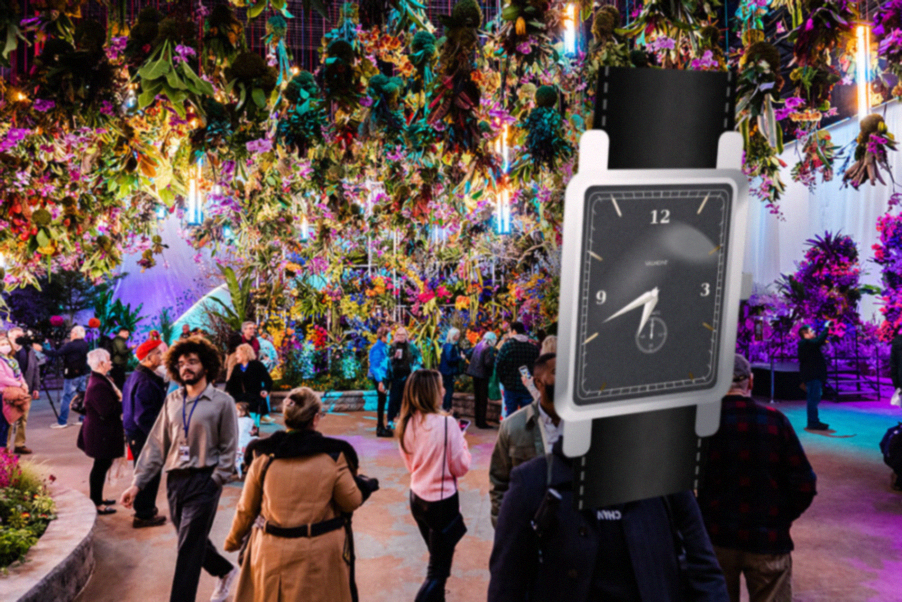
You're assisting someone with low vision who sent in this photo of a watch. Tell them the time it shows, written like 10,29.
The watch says 6,41
